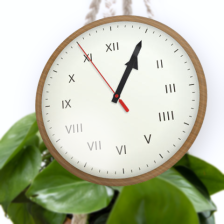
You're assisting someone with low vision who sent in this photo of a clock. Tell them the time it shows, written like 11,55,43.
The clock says 1,04,55
